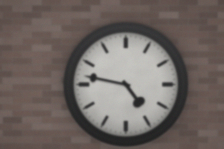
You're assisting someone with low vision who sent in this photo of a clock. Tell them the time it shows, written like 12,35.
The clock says 4,47
